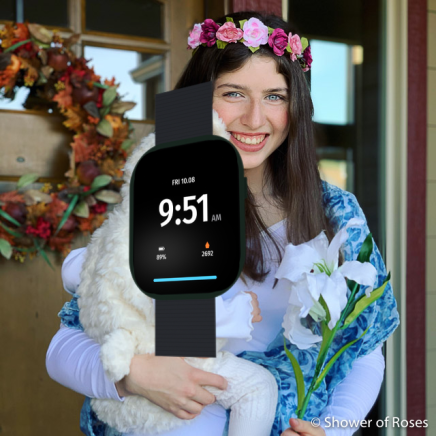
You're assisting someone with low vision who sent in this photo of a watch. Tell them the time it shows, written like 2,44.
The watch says 9,51
